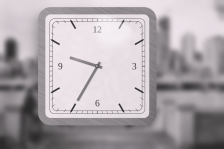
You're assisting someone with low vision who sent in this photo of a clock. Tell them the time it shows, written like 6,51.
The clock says 9,35
